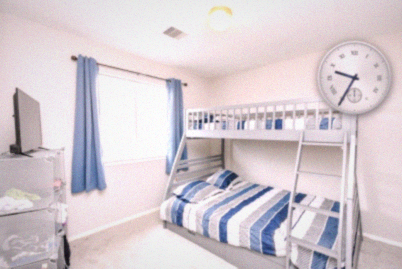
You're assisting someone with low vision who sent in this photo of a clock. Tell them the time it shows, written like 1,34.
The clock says 9,35
